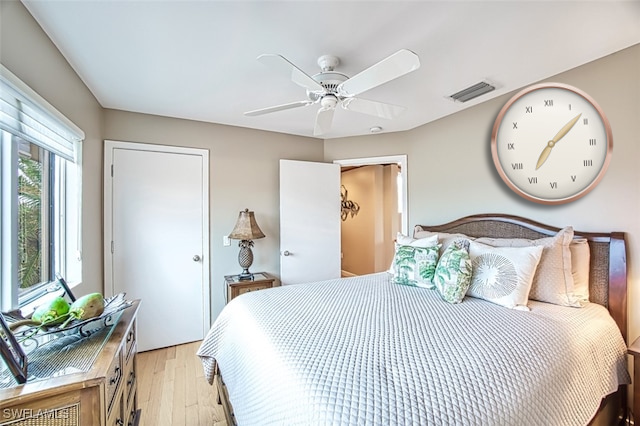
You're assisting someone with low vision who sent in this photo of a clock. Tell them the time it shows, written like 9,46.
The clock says 7,08
